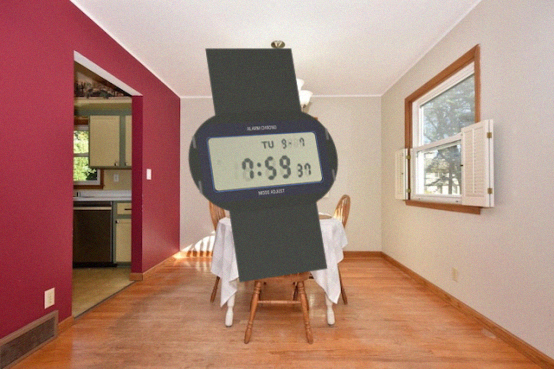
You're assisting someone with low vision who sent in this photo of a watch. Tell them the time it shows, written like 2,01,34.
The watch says 7,59,37
